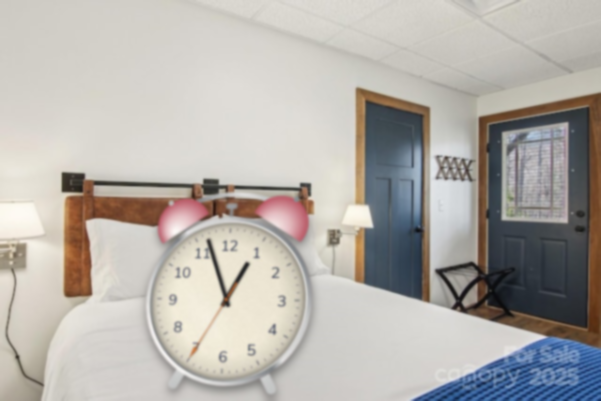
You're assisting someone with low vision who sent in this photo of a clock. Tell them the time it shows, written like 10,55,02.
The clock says 12,56,35
